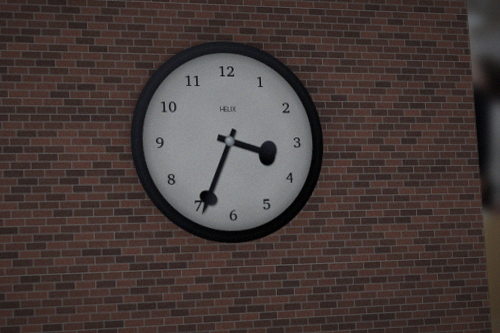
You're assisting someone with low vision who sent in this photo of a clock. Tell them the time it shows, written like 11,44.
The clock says 3,34
